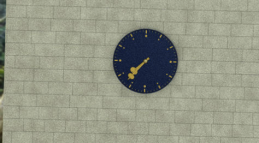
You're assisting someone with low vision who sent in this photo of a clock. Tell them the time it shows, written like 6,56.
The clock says 7,37
